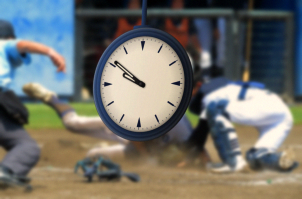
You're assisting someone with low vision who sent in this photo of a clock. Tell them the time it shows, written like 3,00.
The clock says 9,51
